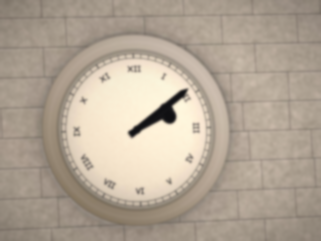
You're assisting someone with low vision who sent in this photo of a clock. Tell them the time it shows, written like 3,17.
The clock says 2,09
